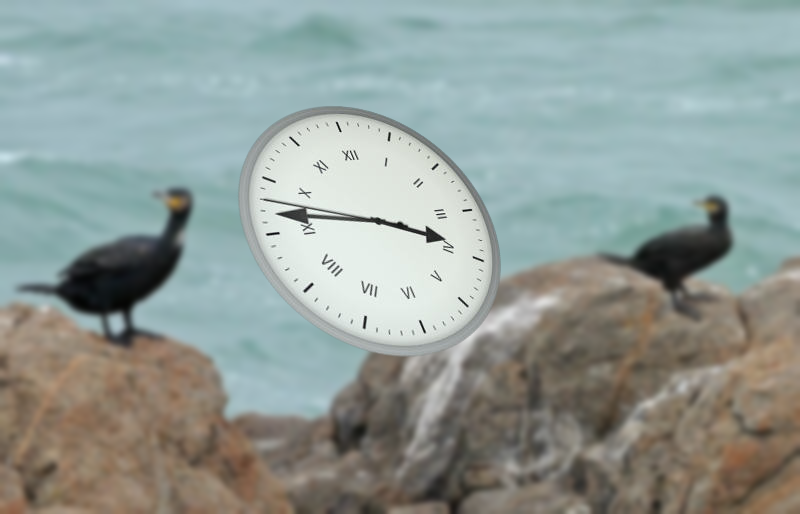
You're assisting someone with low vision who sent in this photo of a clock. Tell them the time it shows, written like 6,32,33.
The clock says 3,46,48
